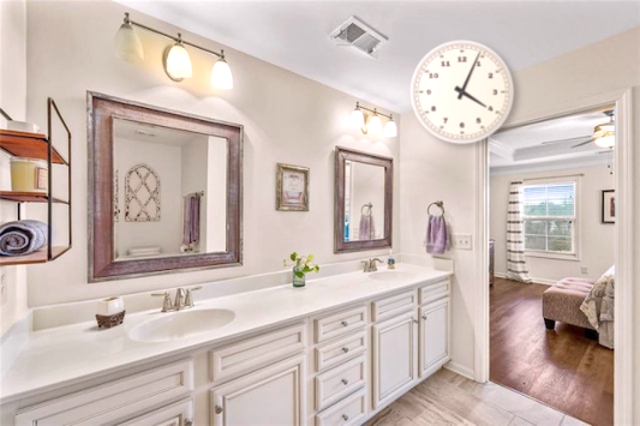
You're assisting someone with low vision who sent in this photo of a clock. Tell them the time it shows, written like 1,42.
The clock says 4,04
